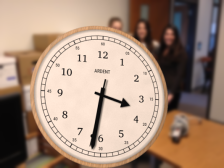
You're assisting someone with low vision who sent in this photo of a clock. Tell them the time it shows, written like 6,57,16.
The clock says 3,31,32
